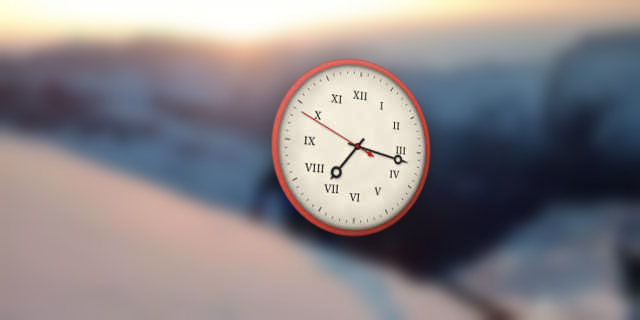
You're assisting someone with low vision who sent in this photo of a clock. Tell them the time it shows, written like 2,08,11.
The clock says 7,16,49
